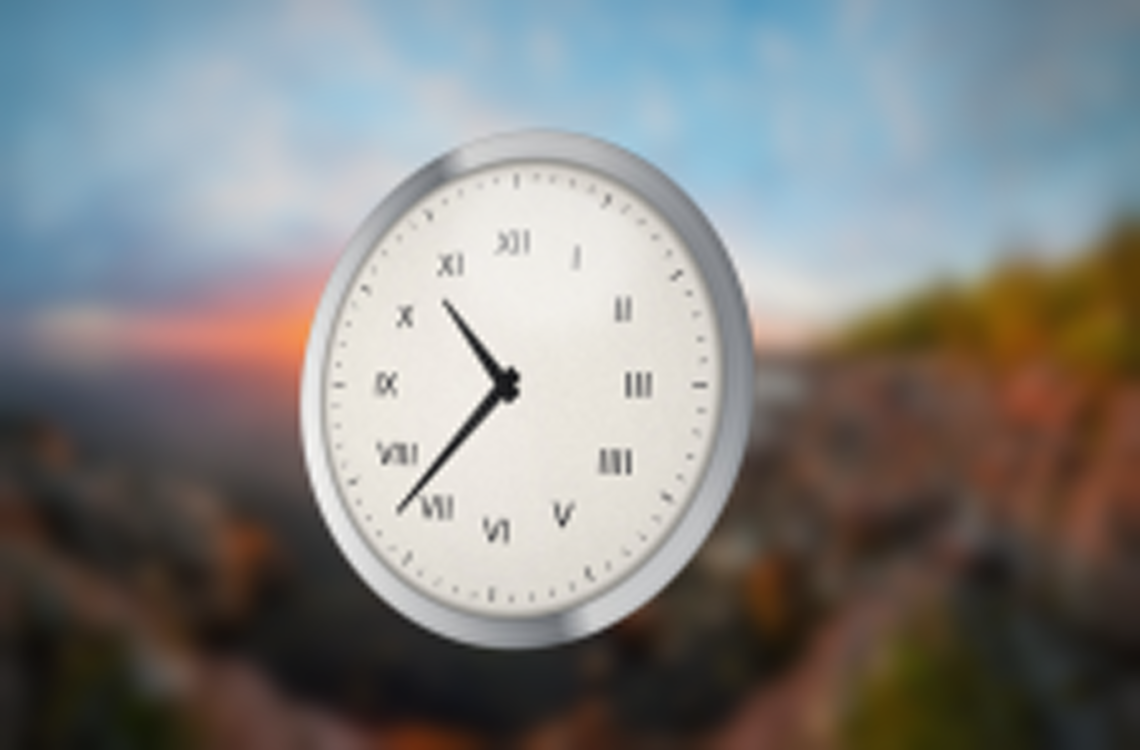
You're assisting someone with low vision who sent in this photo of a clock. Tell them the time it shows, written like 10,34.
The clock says 10,37
